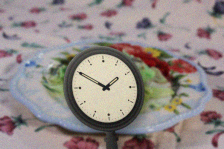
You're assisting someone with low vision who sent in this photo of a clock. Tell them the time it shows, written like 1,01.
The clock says 1,50
